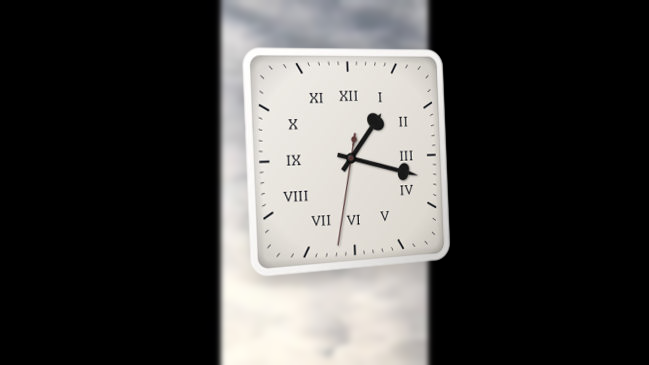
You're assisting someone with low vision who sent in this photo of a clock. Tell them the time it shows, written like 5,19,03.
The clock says 1,17,32
